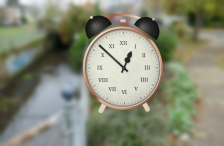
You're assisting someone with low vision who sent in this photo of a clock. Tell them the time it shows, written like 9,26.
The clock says 12,52
